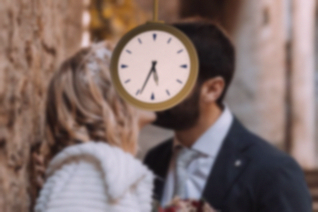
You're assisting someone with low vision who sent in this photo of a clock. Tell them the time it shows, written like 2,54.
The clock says 5,34
